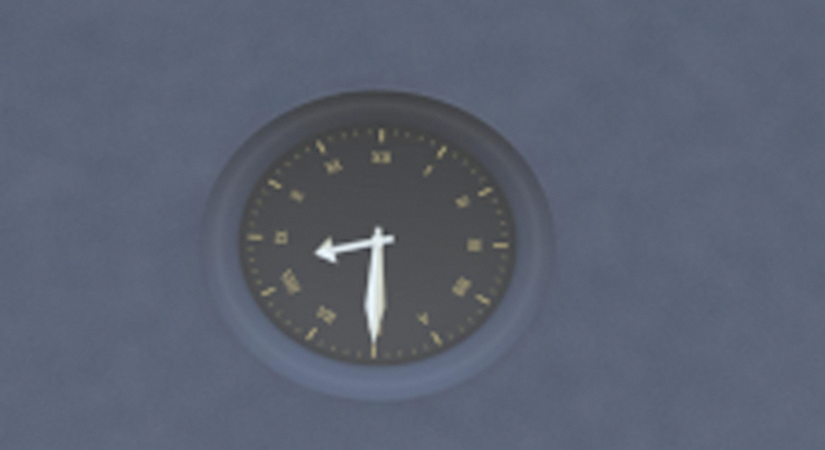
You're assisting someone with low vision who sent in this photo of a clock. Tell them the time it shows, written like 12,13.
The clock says 8,30
